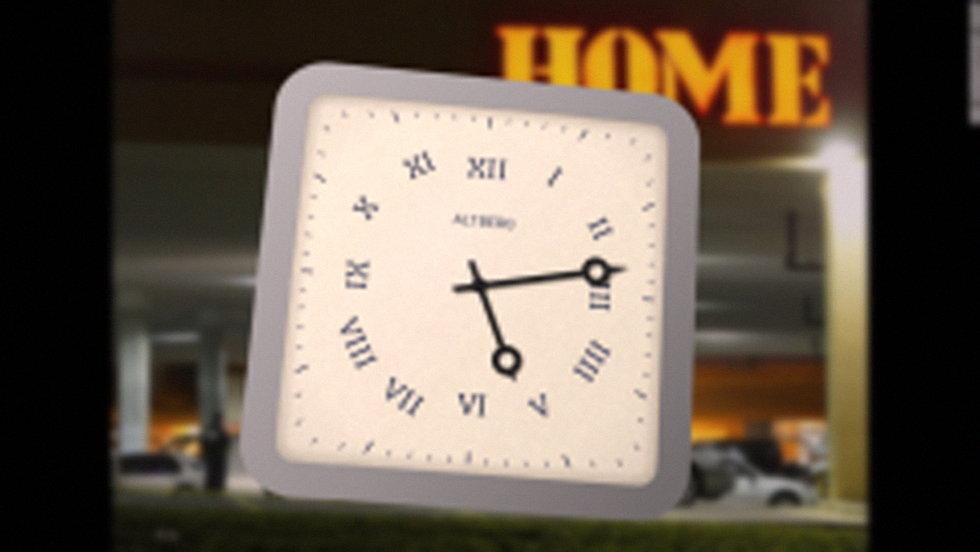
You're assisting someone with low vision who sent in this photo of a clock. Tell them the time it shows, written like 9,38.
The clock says 5,13
